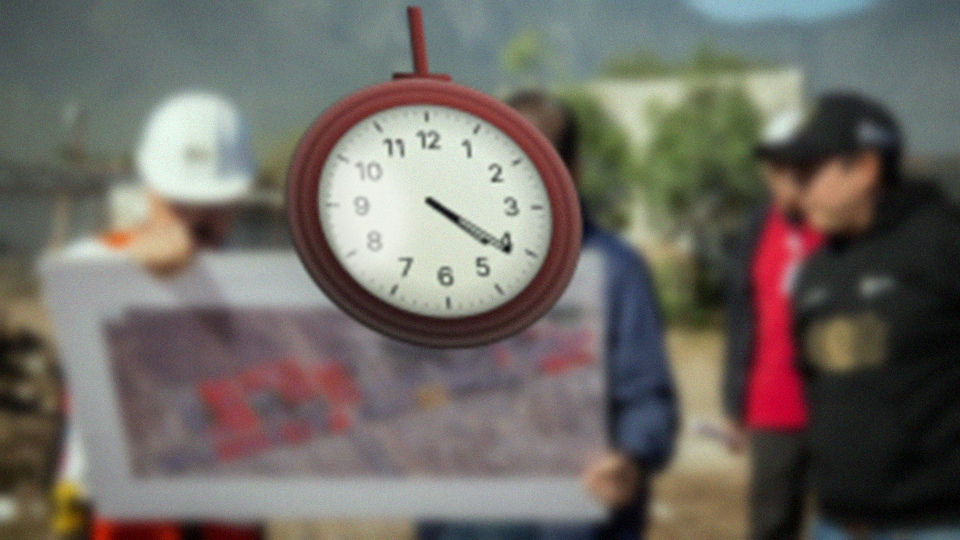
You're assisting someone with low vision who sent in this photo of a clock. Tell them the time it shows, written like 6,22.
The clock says 4,21
